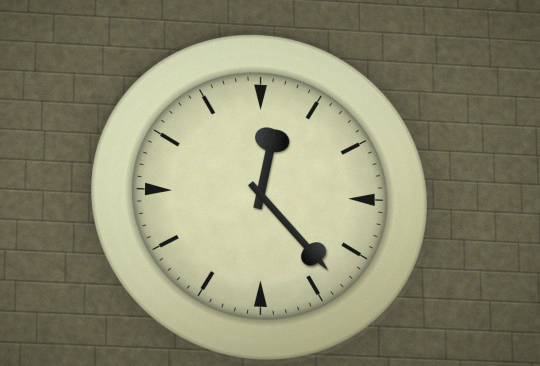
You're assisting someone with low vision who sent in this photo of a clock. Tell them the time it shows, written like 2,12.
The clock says 12,23
